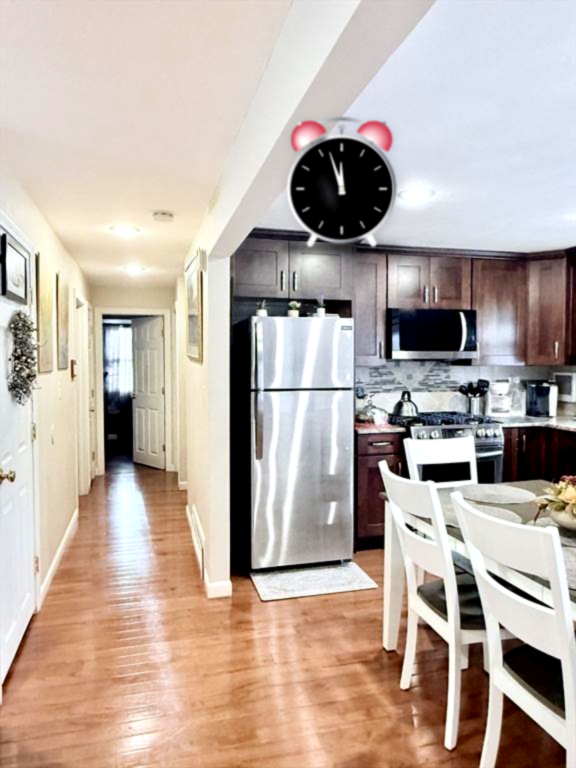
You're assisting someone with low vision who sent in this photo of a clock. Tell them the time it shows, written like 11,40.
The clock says 11,57
